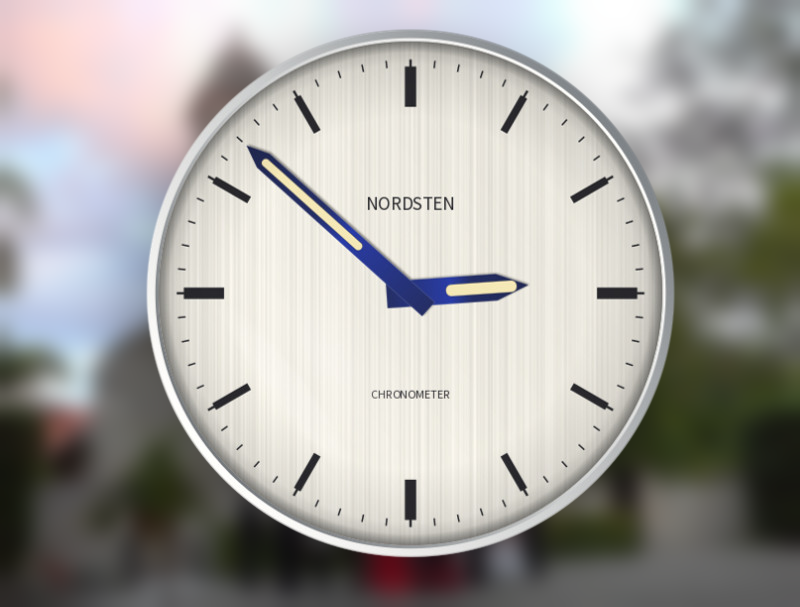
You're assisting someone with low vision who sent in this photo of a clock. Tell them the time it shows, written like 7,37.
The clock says 2,52
